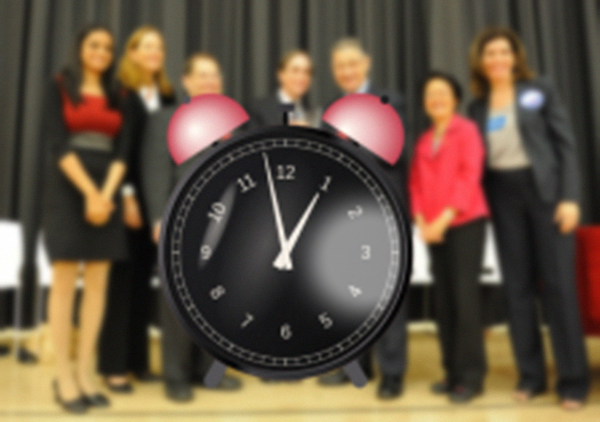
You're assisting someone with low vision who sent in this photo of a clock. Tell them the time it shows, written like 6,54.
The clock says 12,58
